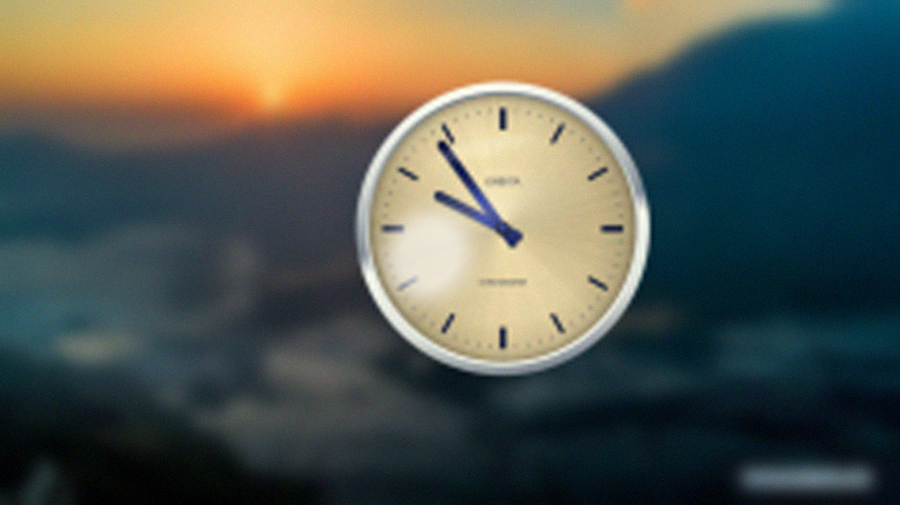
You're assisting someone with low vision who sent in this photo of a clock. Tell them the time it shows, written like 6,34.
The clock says 9,54
